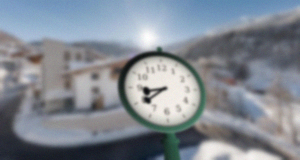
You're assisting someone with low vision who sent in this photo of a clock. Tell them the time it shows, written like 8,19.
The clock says 8,39
